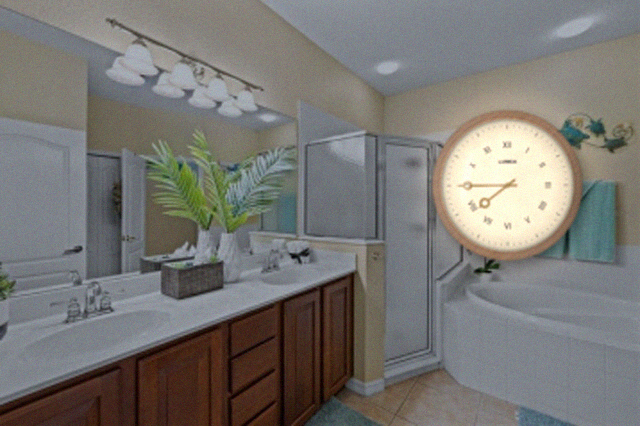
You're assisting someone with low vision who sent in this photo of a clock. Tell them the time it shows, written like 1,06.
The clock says 7,45
